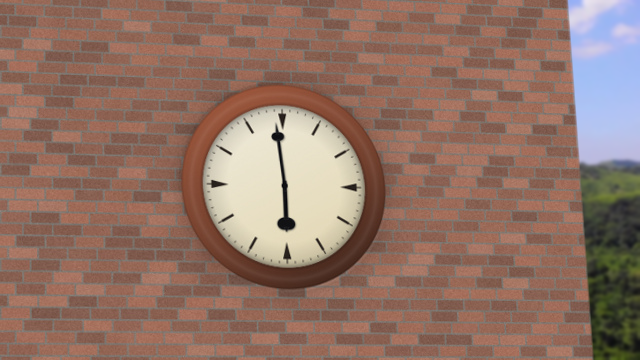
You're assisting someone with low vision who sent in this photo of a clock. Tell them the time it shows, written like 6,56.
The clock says 5,59
